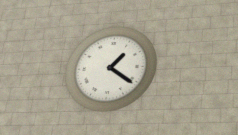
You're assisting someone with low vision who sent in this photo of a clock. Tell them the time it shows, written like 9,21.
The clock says 1,21
